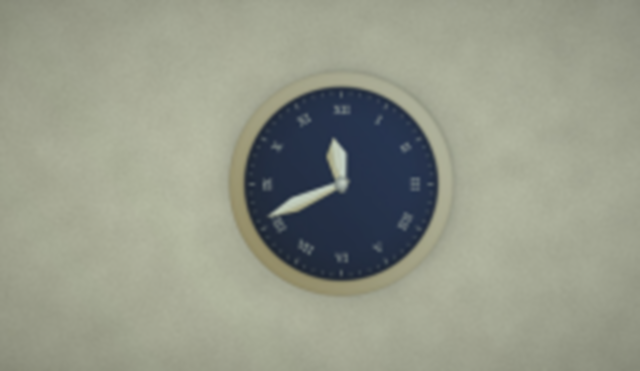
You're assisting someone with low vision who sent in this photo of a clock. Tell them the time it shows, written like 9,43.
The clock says 11,41
